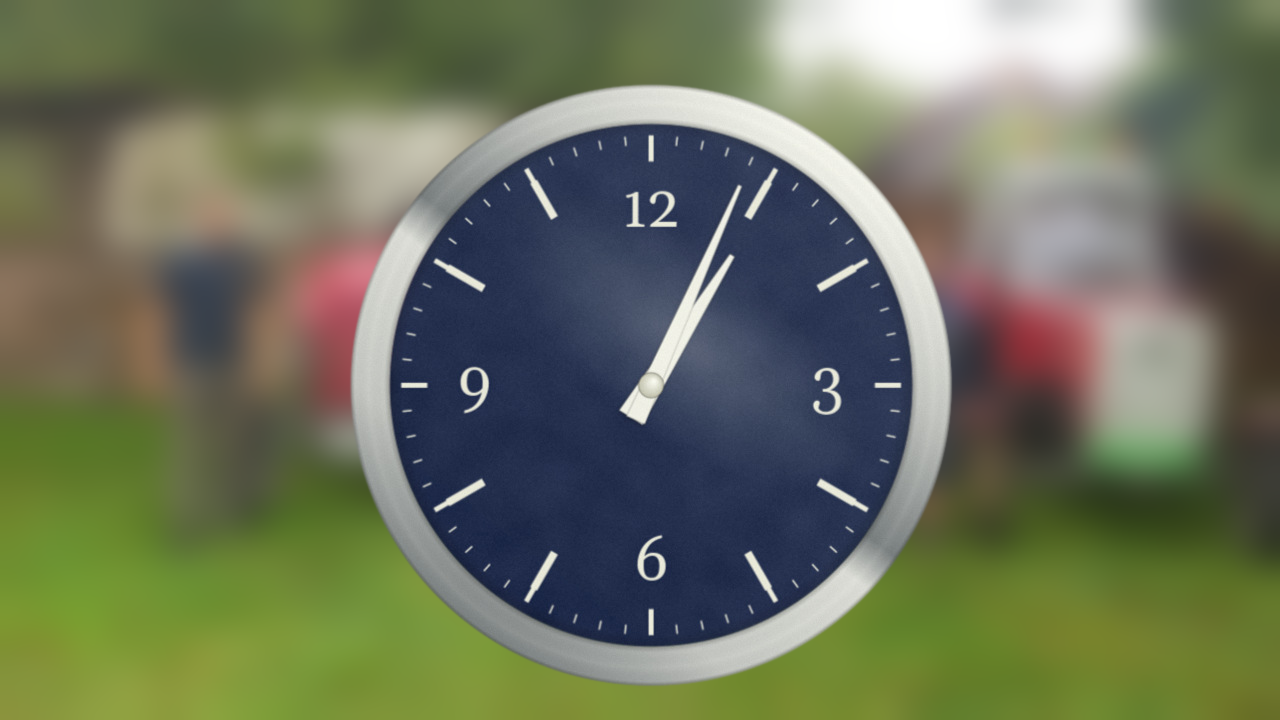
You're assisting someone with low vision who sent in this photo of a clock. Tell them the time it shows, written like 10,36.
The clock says 1,04
